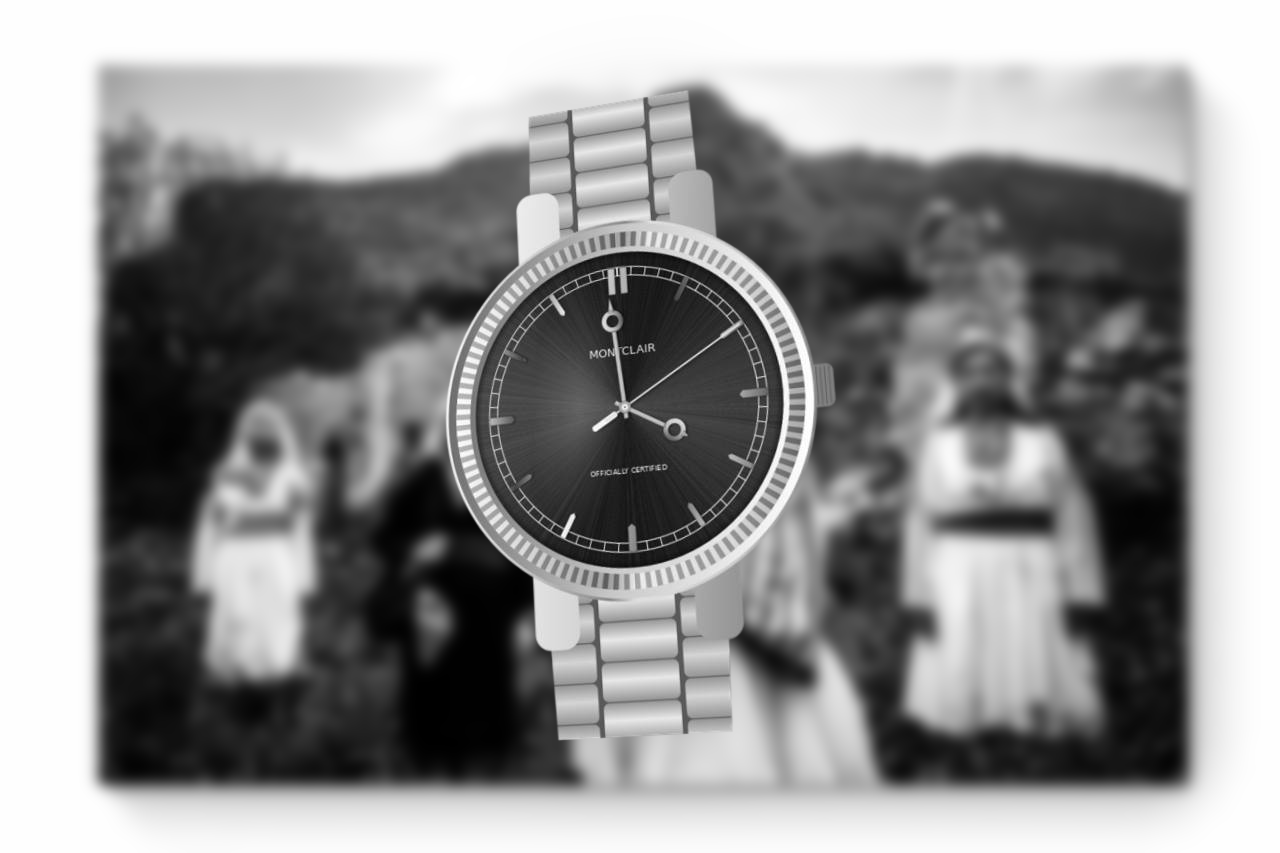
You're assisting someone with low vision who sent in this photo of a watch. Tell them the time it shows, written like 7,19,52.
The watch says 3,59,10
